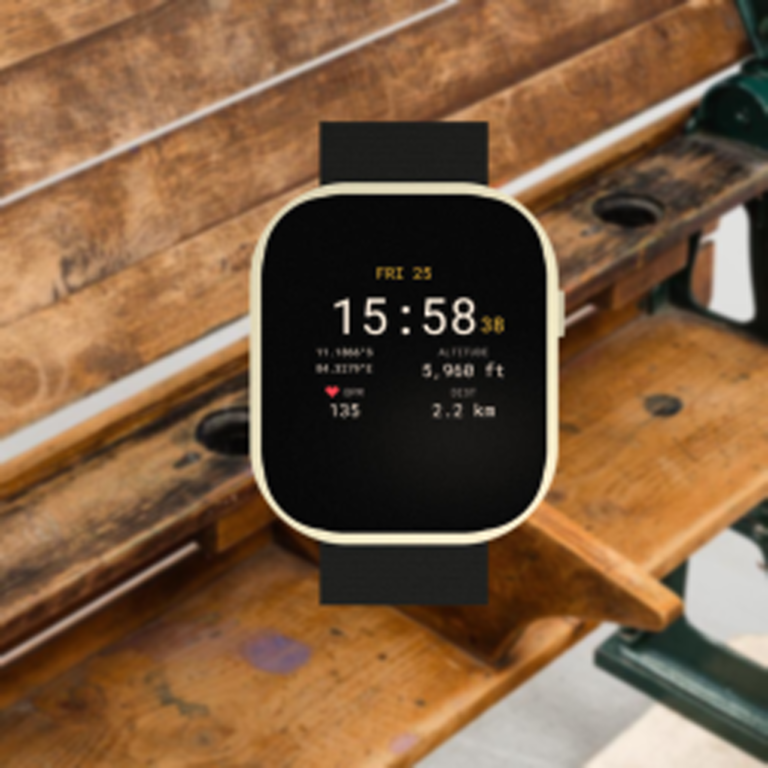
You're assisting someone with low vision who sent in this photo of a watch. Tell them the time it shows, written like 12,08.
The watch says 15,58
